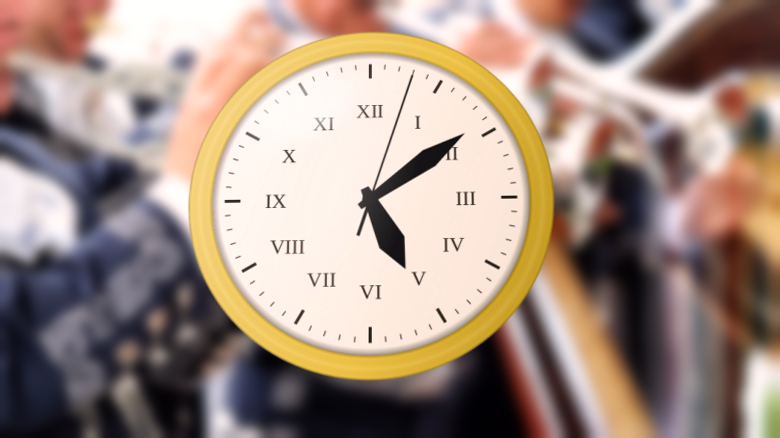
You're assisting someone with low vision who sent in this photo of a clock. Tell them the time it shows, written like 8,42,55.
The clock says 5,09,03
